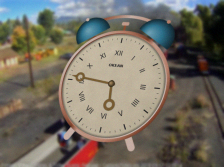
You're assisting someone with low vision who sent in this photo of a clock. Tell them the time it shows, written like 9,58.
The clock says 5,46
